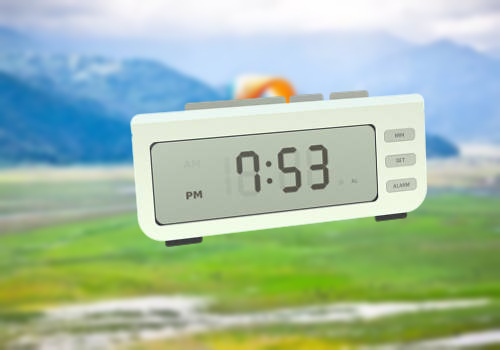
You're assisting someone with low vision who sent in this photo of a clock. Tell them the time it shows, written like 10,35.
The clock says 7,53
